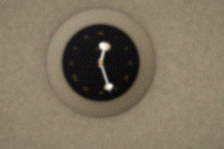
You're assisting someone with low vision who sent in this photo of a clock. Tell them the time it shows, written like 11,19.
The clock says 12,27
